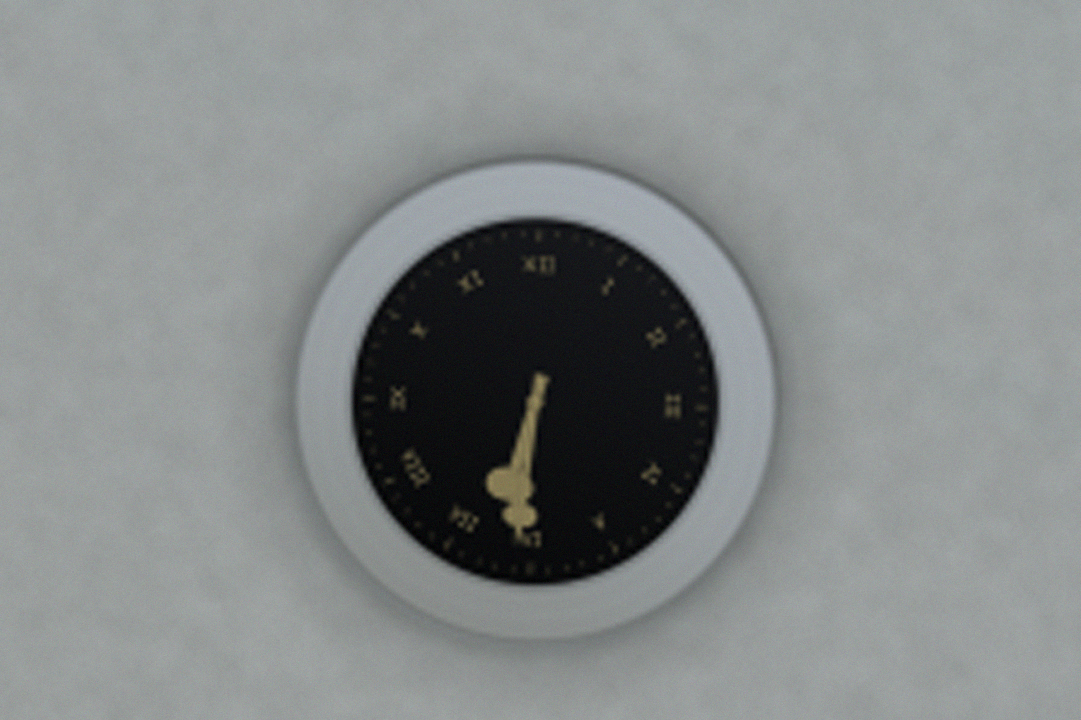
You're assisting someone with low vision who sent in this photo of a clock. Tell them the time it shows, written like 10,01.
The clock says 6,31
